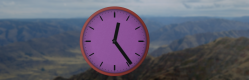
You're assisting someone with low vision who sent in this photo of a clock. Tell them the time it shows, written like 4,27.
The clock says 12,24
